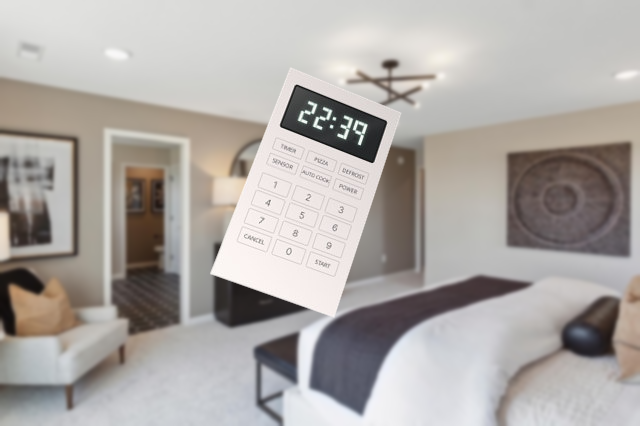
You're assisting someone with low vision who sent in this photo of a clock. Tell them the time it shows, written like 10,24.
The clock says 22,39
